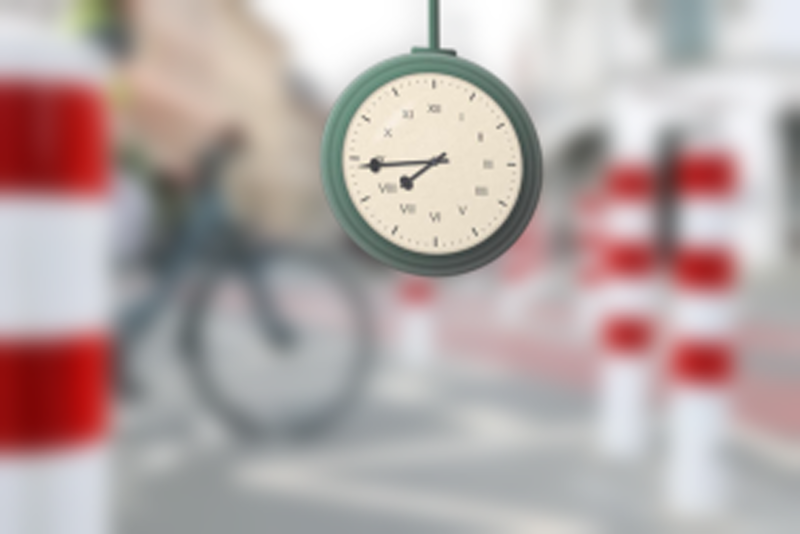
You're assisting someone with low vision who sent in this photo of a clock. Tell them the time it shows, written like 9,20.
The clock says 7,44
